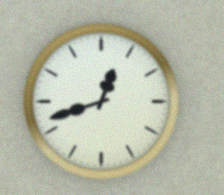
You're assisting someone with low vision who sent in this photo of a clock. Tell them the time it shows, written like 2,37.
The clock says 12,42
